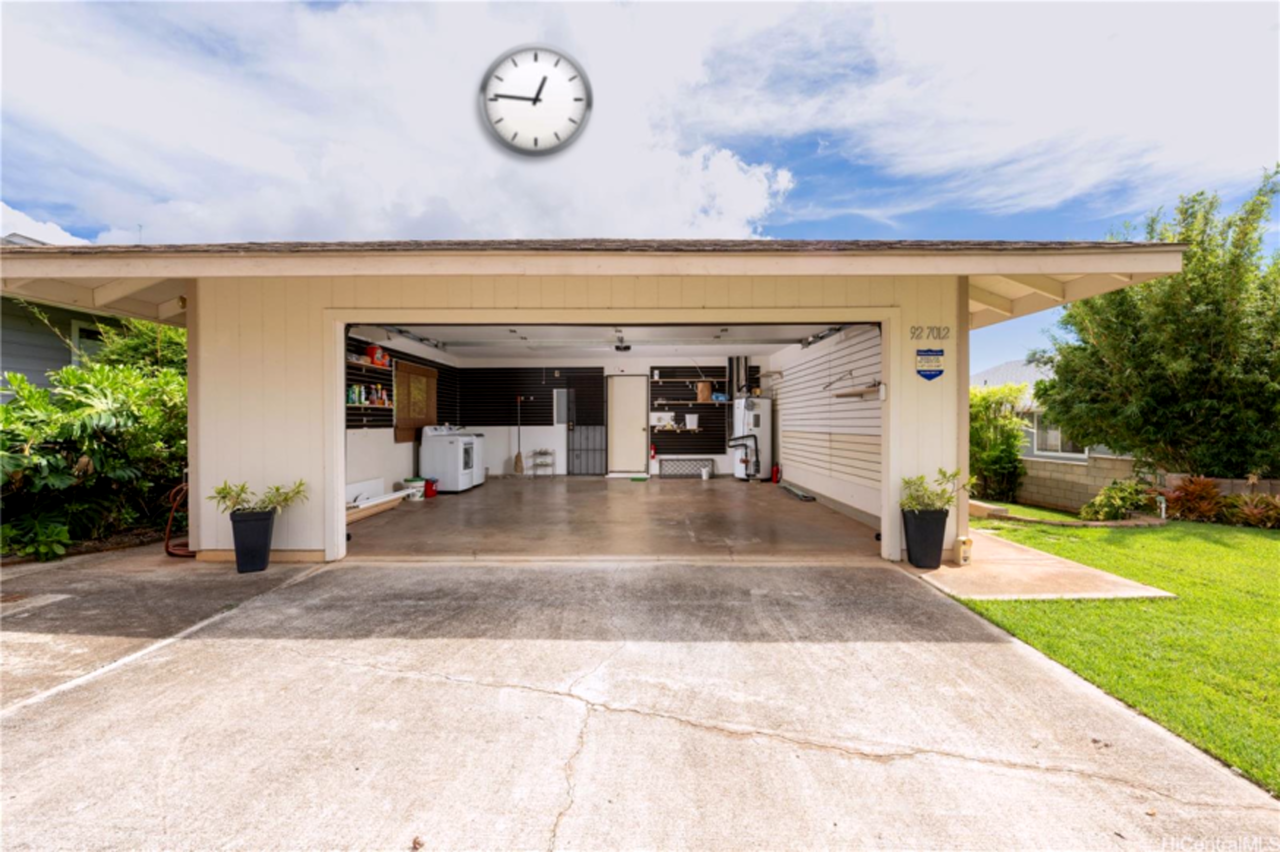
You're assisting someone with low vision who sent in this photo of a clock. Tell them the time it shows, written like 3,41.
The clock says 12,46
